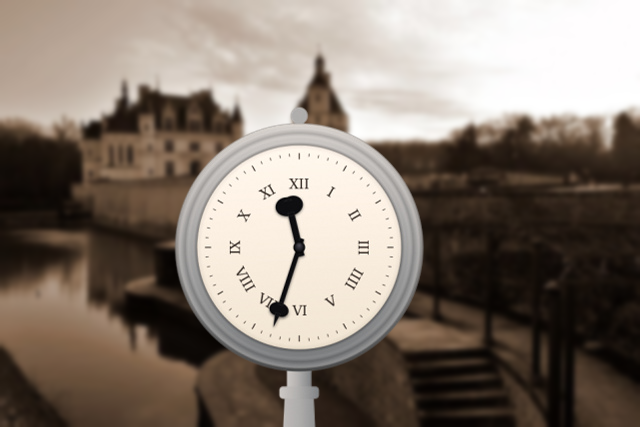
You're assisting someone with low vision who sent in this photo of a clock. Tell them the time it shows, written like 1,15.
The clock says 11,33
